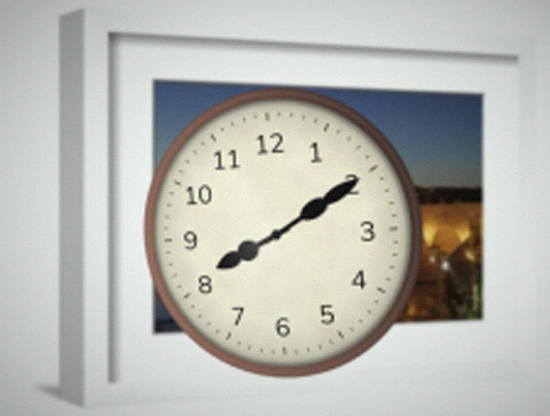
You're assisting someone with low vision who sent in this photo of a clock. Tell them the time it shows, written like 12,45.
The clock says 8,10
